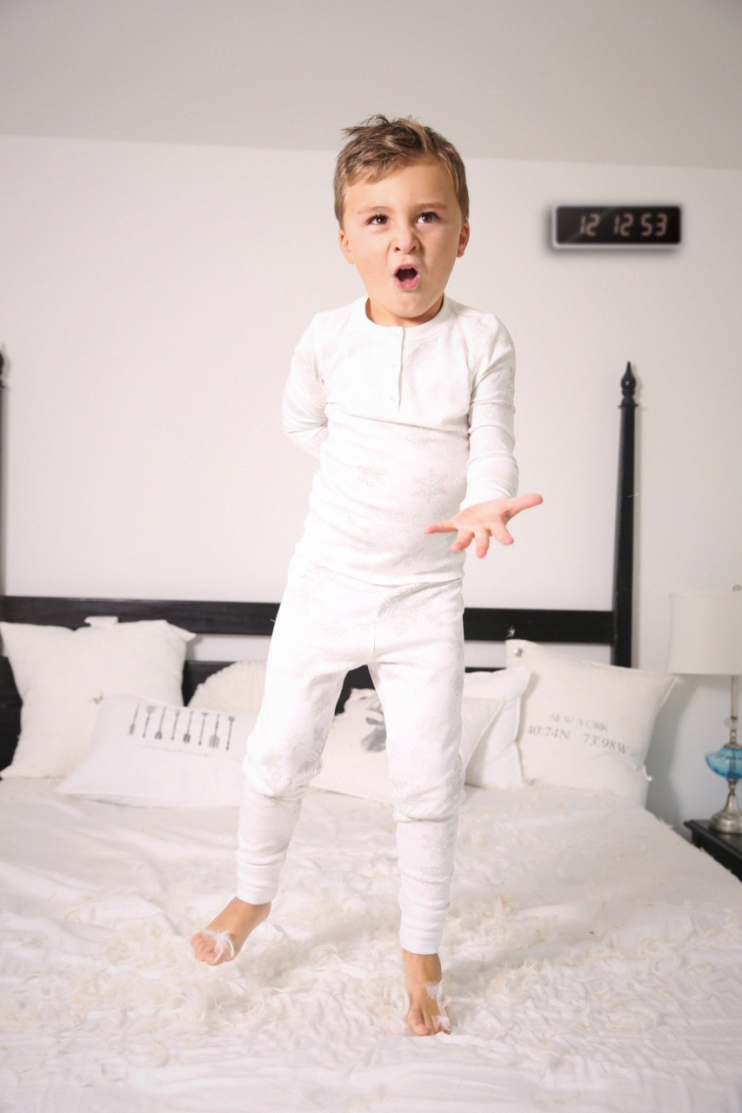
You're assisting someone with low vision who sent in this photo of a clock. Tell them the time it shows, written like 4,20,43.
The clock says 12,12,53
